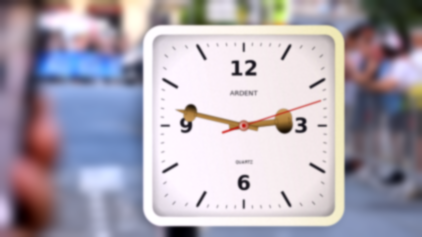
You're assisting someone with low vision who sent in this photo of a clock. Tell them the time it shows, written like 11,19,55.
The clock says 2,47,12
